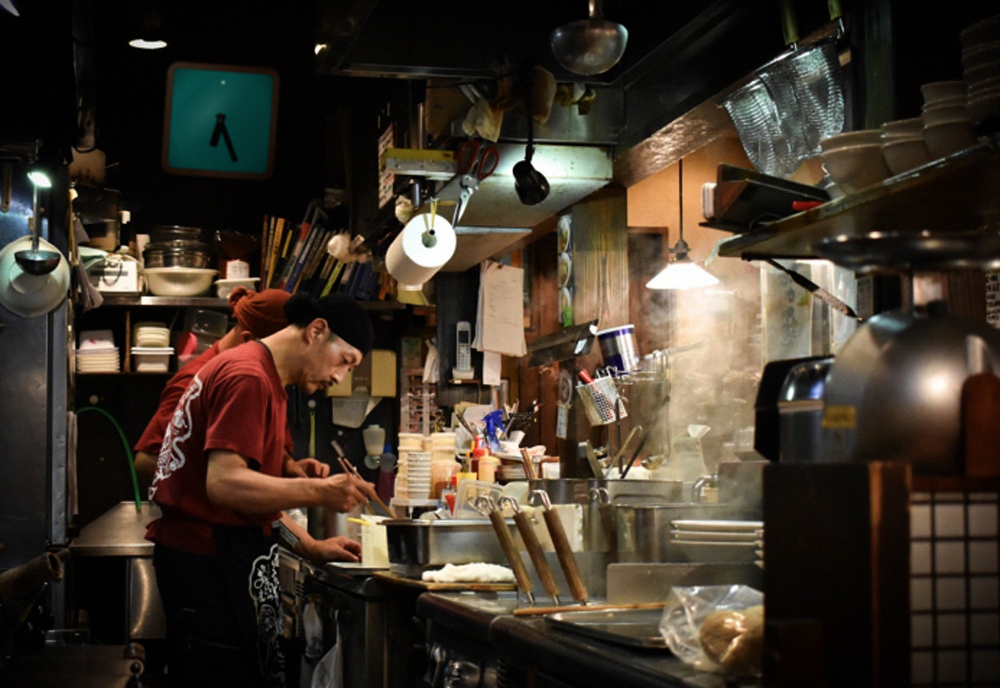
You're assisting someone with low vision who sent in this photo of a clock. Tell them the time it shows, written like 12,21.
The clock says 6,26
